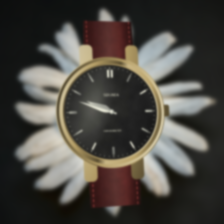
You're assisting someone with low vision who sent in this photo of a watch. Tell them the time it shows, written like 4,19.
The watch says 9,48
